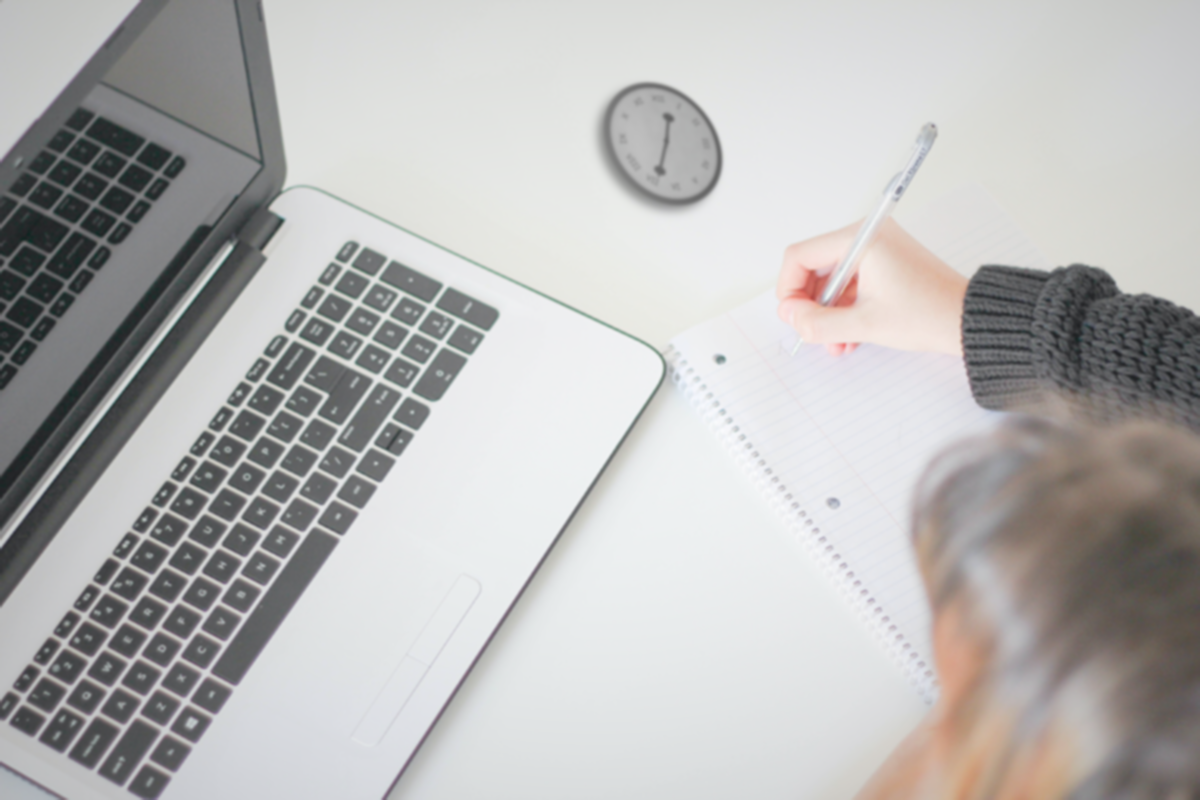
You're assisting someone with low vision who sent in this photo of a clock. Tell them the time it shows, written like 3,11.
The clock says 12,34
